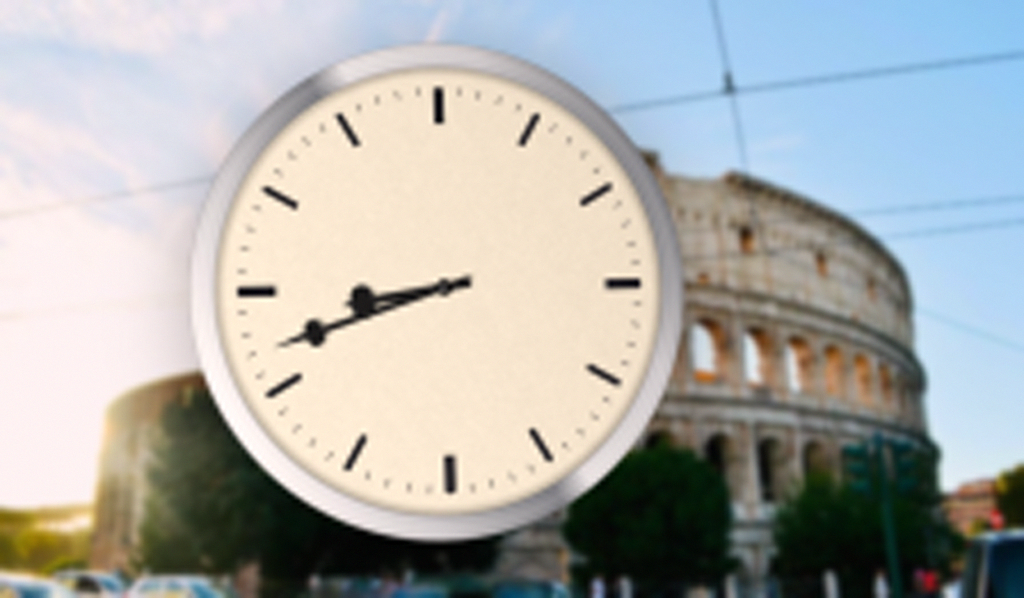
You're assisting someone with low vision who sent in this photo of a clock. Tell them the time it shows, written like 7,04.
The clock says 8,42
